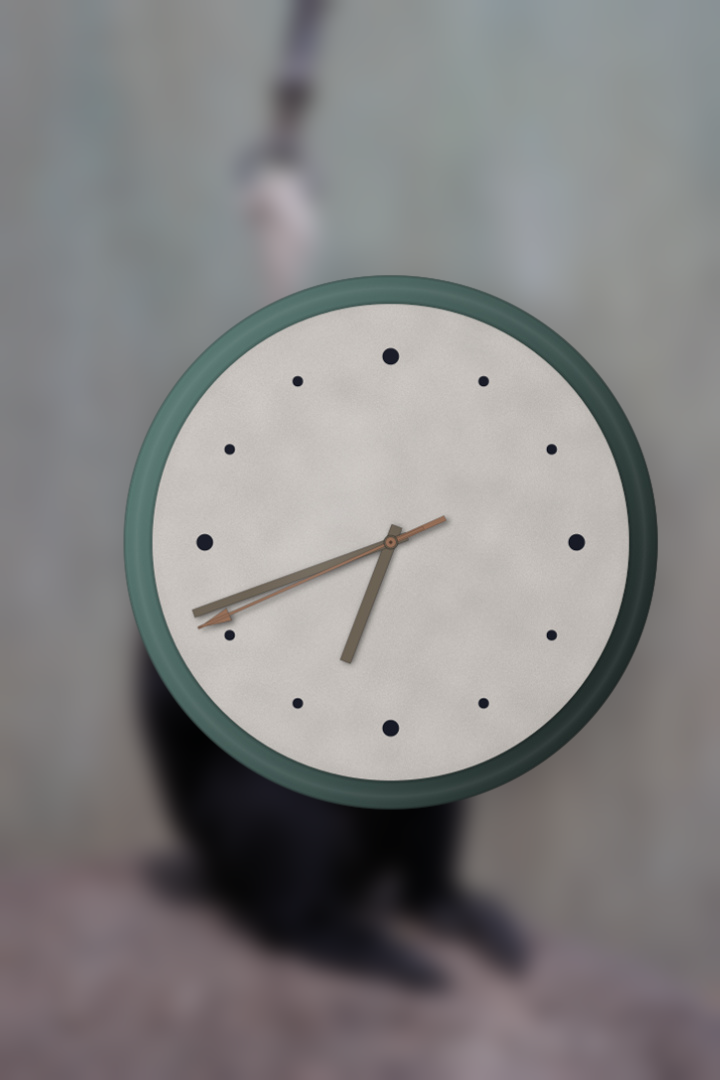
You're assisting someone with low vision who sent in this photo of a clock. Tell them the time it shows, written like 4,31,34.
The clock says 6,41,41
